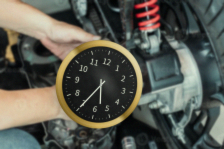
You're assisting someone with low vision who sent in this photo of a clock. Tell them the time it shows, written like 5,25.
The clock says 5,35
